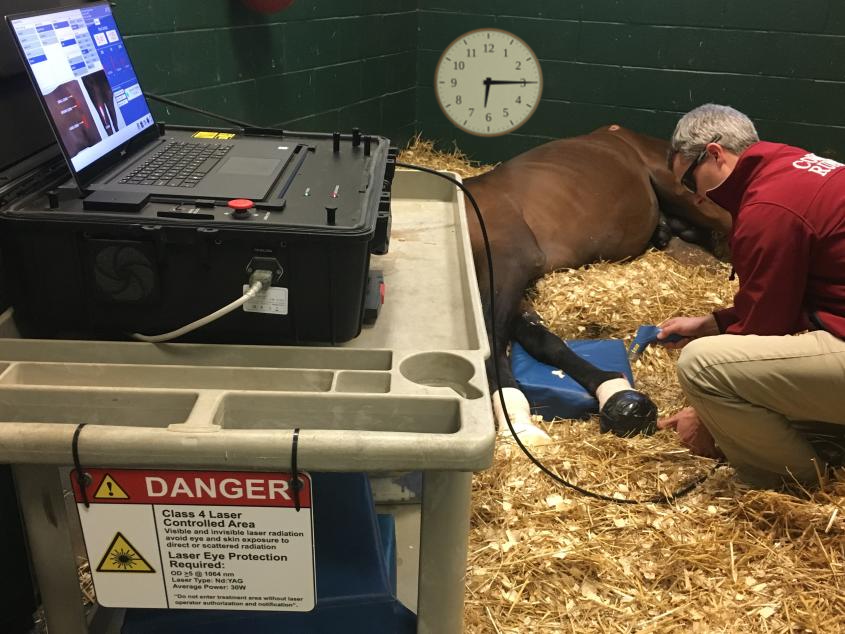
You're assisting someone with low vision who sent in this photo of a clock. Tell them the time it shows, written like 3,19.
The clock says 6,15
